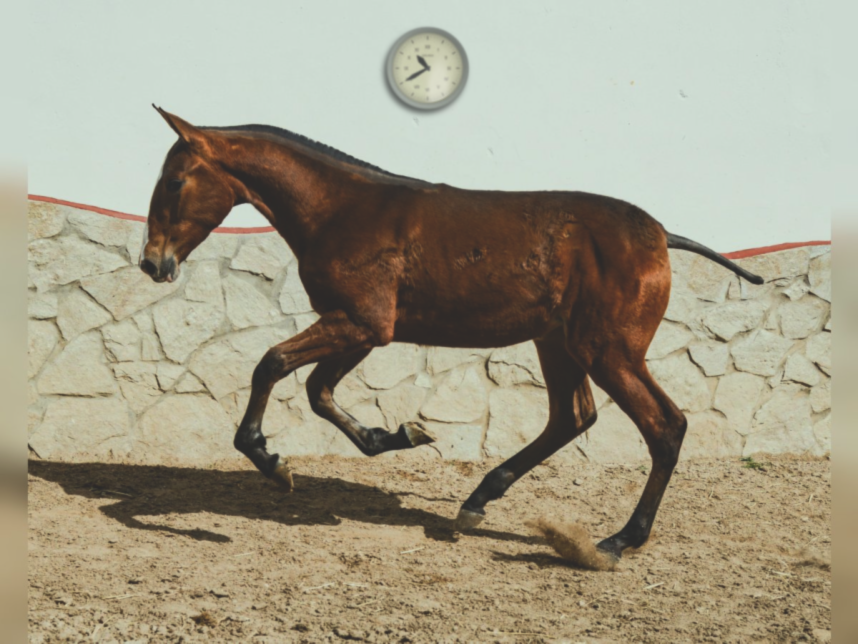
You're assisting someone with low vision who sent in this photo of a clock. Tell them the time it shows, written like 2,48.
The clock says 10,40
